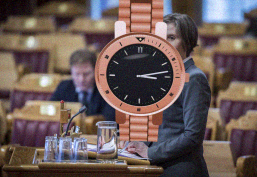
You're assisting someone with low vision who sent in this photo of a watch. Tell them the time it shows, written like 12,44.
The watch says 3,13
